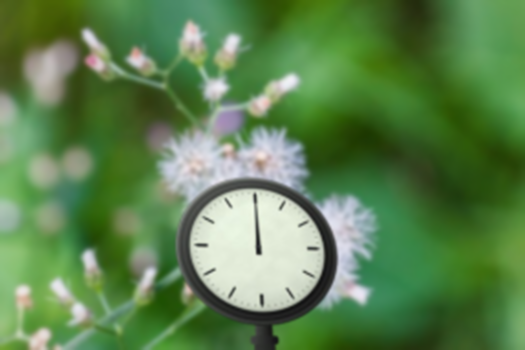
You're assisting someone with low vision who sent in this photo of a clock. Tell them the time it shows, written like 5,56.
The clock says 12,00
